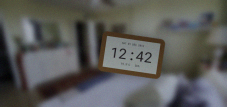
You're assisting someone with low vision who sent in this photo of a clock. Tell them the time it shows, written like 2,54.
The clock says 12,42
